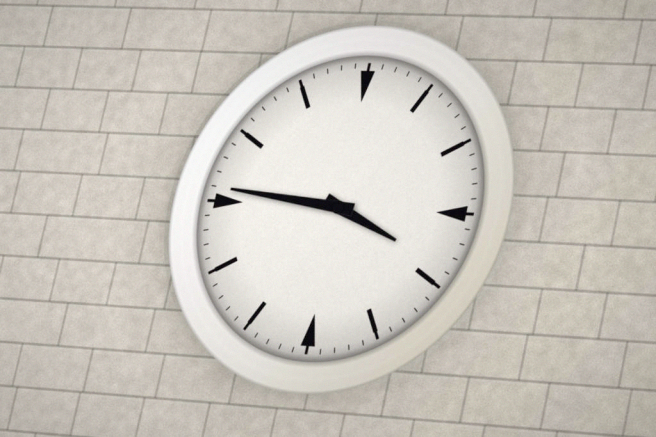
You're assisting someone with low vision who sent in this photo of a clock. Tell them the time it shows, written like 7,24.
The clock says 3,46
